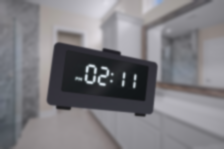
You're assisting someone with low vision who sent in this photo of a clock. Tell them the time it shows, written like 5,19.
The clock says 2,11
